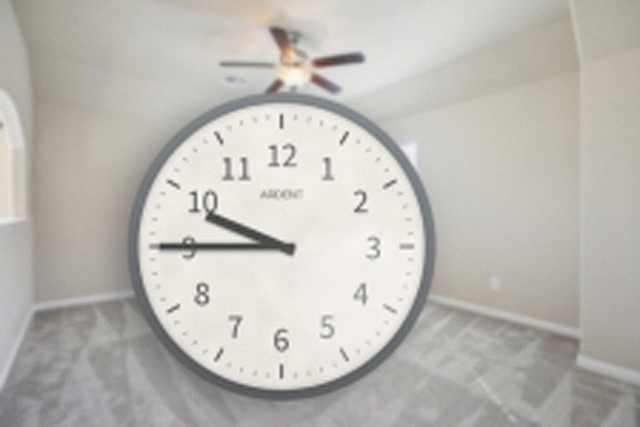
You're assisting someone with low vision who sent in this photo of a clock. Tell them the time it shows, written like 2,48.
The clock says 9,45
